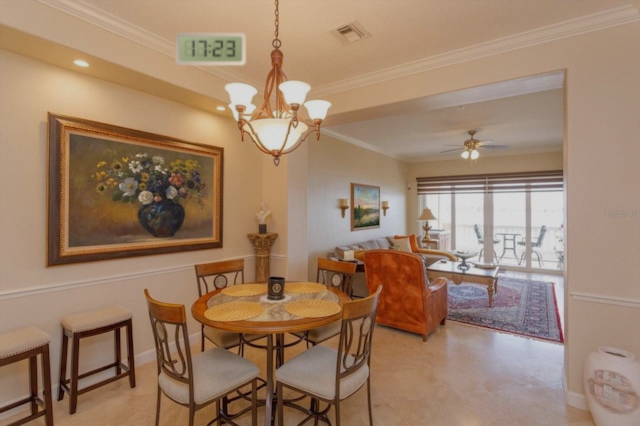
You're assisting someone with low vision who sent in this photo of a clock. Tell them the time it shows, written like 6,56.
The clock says 17,23
